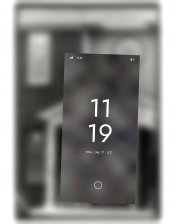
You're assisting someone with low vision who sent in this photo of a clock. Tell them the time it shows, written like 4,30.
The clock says 11,19
